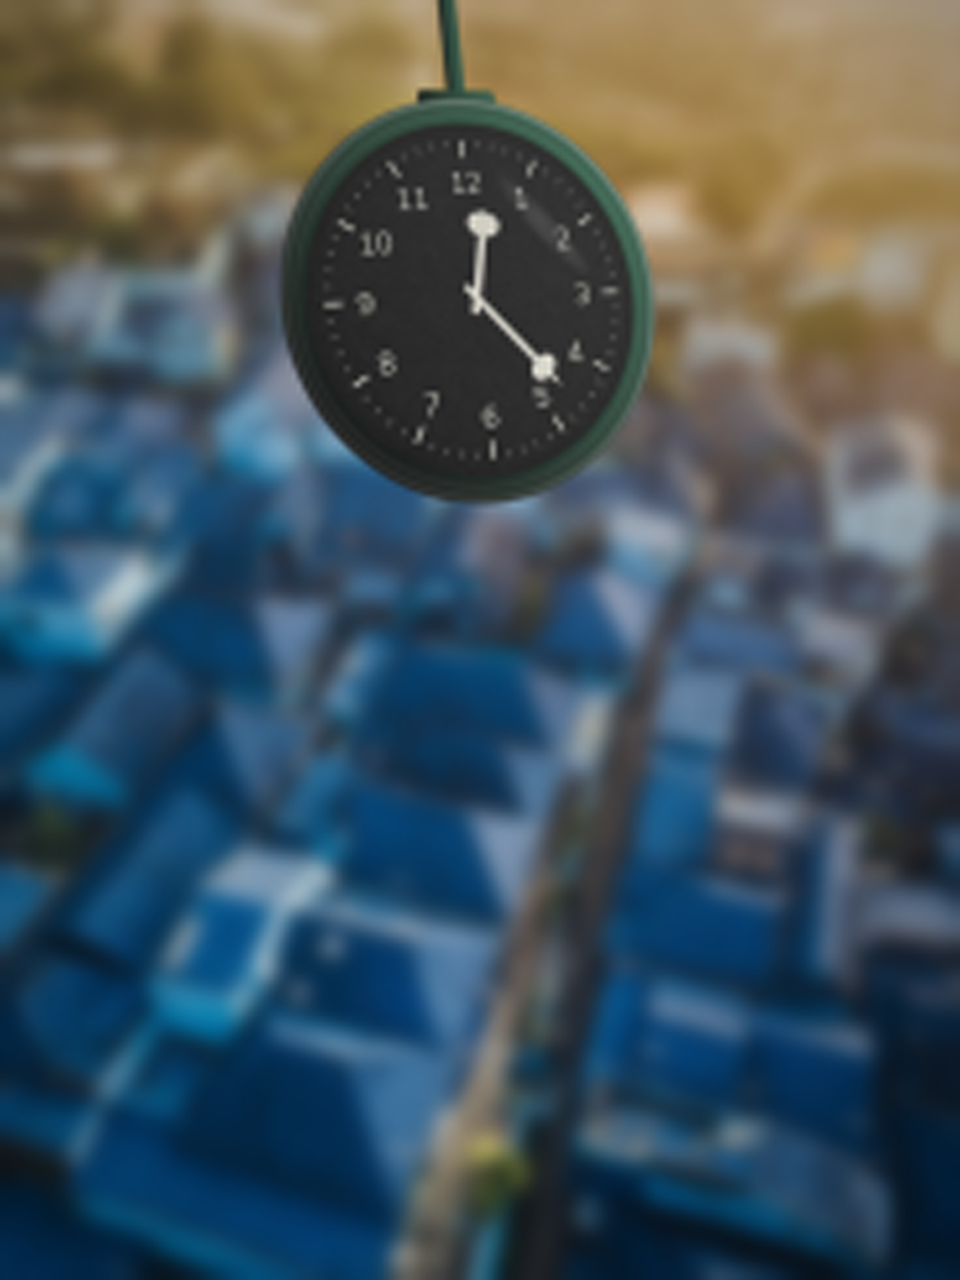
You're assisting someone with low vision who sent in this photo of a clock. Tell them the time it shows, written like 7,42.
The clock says 12,23
